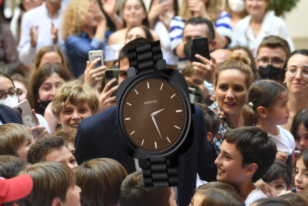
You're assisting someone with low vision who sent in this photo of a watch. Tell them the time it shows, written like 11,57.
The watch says 2,27
